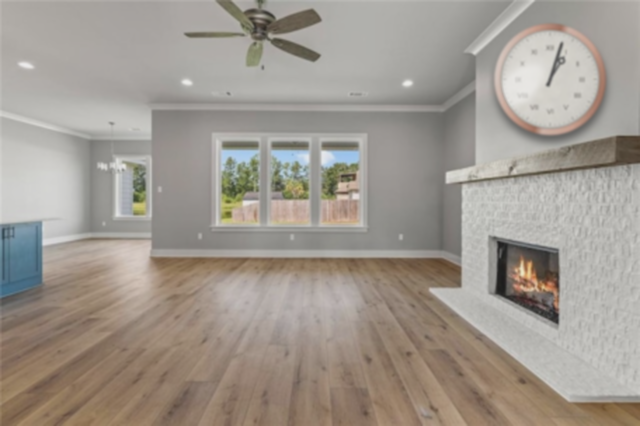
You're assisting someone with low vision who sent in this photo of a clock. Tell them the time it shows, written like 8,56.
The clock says 1,03
